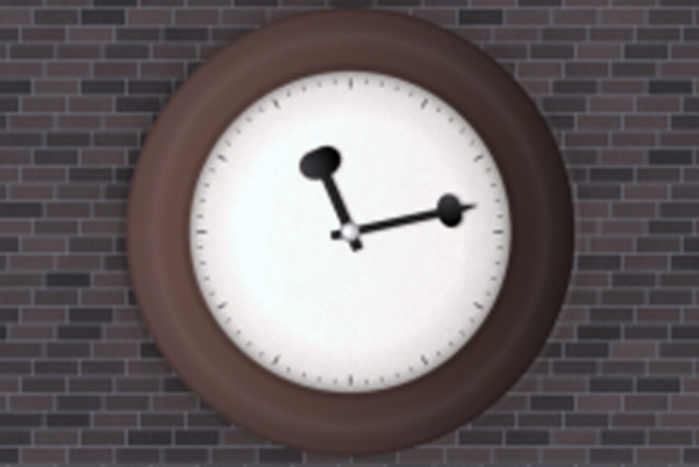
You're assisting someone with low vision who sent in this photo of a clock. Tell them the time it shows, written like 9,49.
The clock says 11,13
